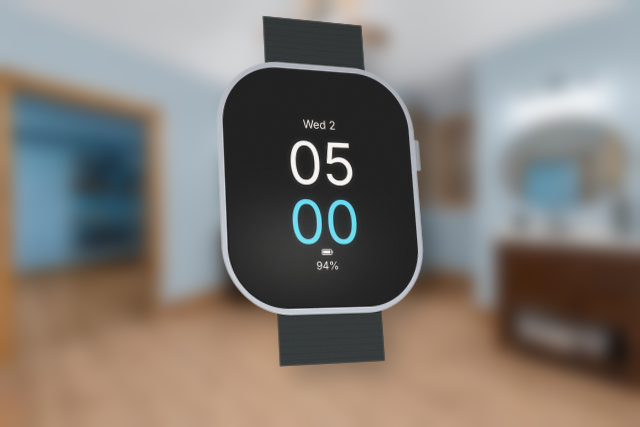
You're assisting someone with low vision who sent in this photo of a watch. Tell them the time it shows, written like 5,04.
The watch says 5,00
